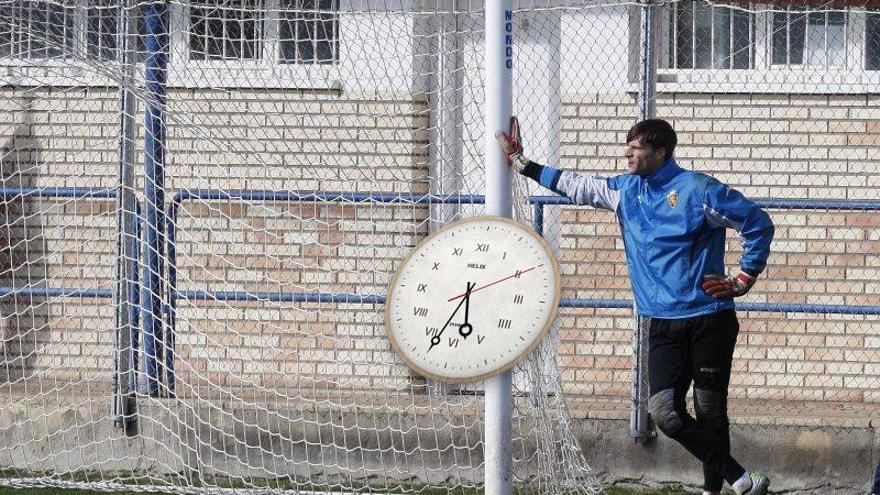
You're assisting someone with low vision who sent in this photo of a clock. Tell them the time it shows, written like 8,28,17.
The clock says 5,33,10
